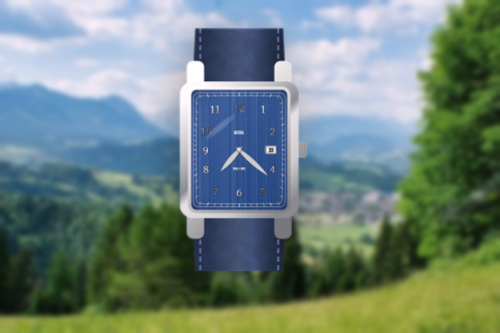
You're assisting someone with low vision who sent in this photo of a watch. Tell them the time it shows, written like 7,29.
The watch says 7,22
